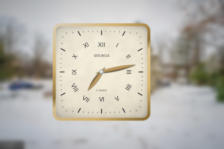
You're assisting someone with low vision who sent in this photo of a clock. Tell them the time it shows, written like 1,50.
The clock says 7,13
